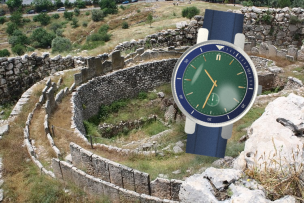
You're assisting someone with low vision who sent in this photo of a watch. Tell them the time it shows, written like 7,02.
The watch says 10,33
